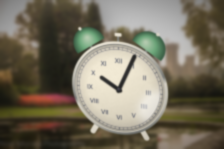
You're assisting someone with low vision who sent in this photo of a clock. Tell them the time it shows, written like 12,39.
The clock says 10,04
